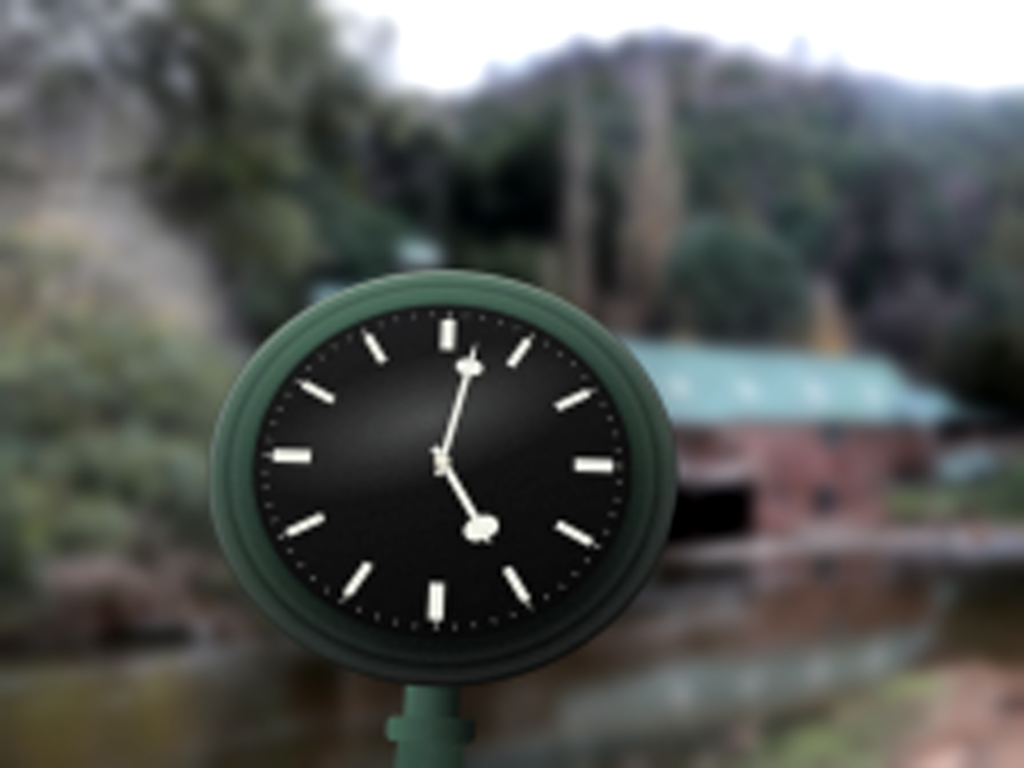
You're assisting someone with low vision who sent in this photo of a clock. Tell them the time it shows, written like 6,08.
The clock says 5,02
